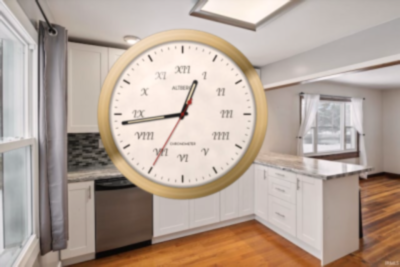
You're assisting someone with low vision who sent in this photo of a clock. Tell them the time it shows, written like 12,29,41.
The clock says 12,43,35
